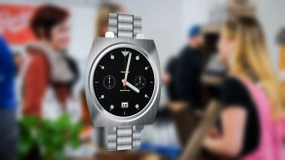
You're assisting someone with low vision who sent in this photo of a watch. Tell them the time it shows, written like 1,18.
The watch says 4,02
